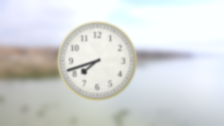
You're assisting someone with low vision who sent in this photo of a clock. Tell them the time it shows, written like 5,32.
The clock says 7,42
